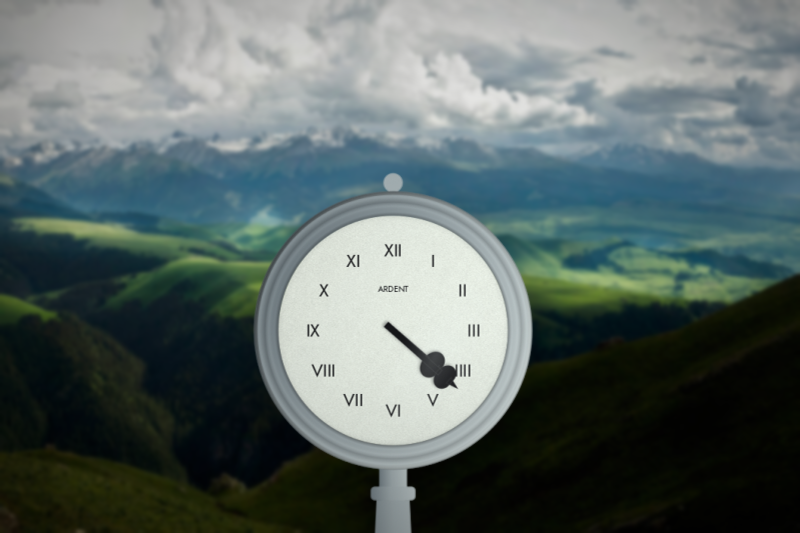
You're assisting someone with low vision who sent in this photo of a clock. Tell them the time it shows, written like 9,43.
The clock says 4,22
